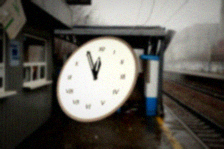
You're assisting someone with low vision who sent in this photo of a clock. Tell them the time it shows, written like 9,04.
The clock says 11,55
